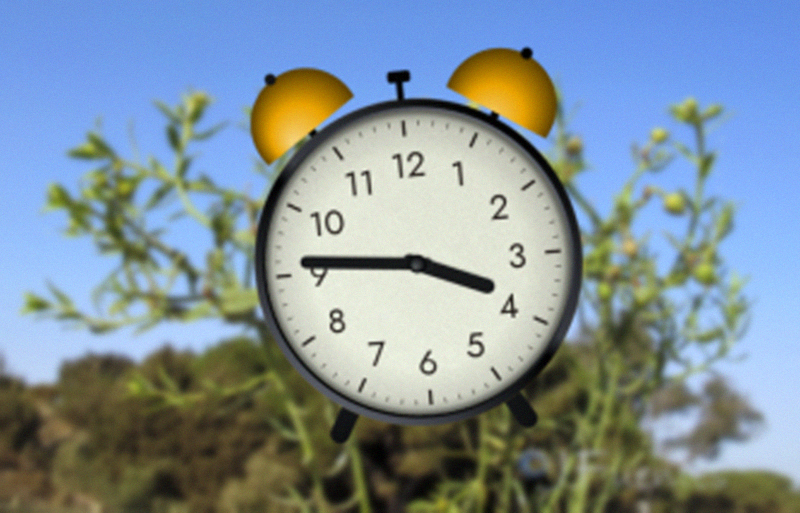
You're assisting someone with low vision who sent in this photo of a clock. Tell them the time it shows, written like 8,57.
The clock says 3,46
